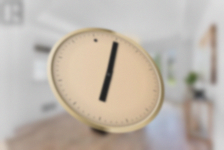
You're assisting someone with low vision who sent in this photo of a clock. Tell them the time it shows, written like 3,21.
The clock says 7,05
